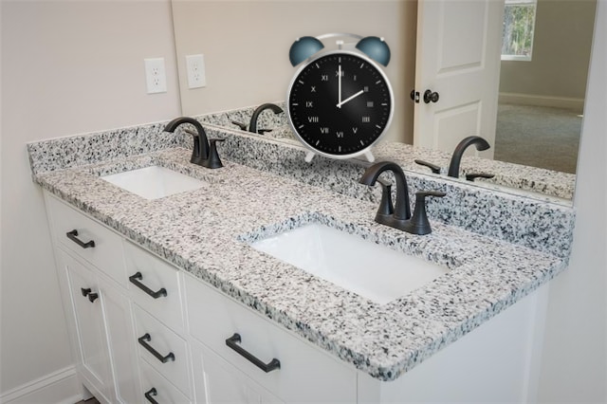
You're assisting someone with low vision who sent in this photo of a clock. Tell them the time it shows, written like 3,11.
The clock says 2,00
